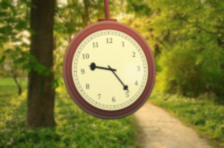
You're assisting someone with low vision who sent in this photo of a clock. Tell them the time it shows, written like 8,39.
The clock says 9,24
